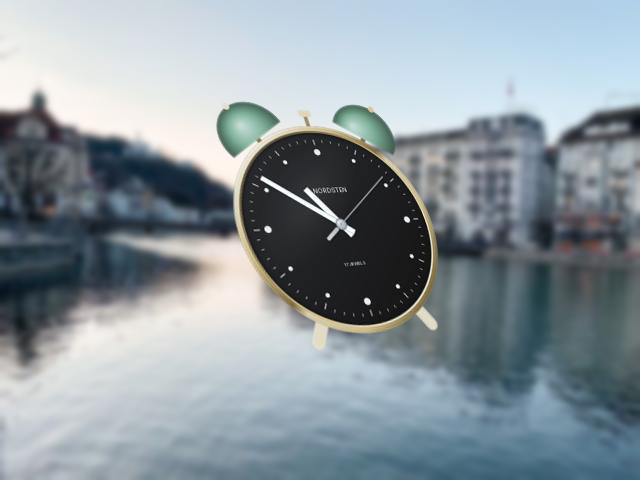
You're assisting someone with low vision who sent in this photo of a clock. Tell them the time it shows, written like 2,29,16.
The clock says 10,51,09
